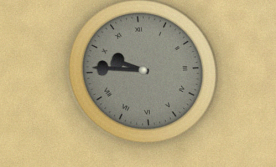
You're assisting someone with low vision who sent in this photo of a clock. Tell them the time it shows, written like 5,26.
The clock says 9,46
